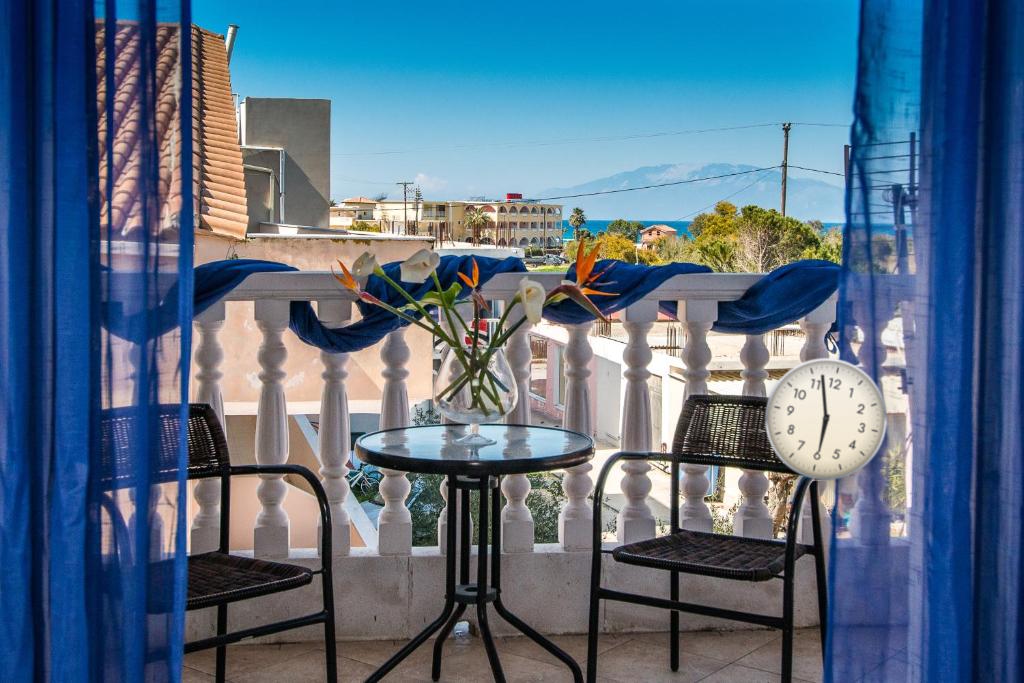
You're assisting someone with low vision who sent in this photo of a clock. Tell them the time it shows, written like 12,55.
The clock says 5,57
